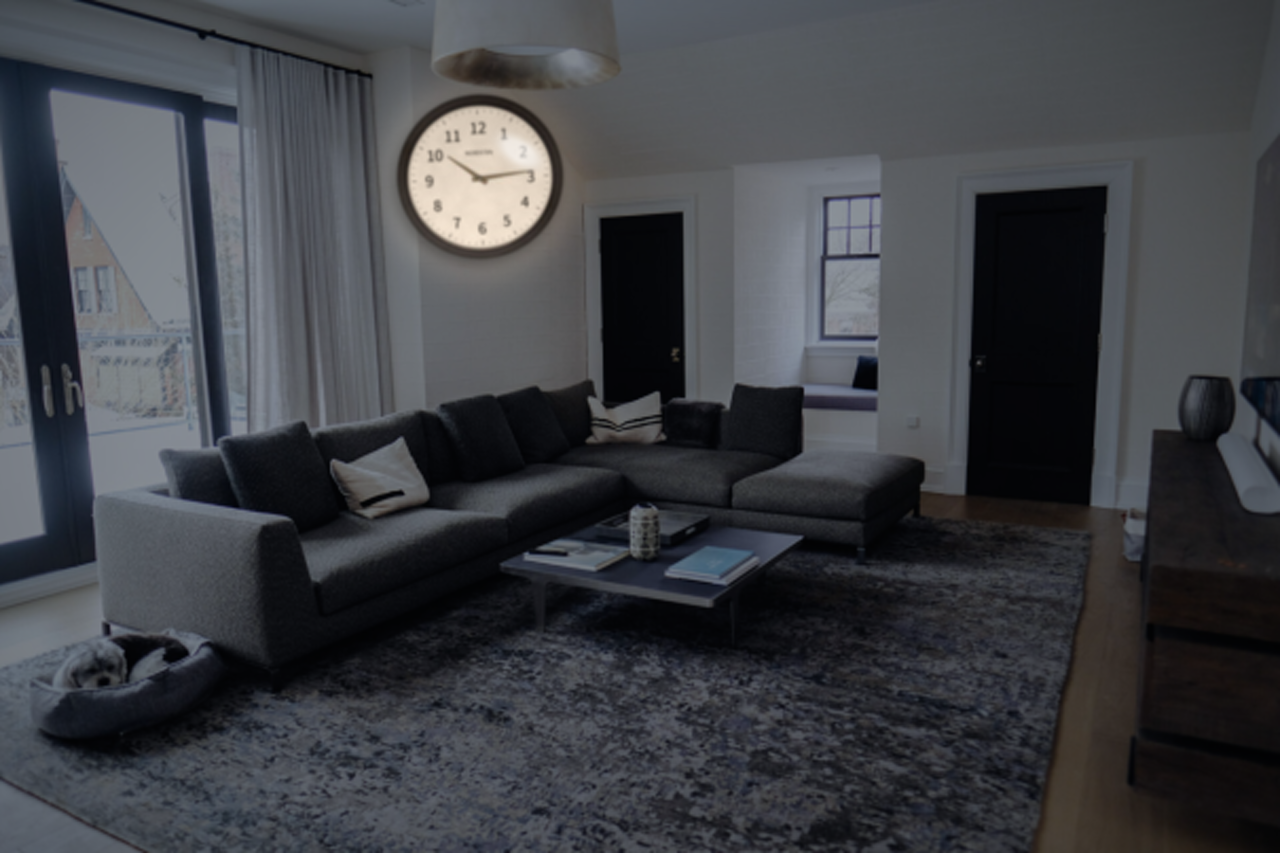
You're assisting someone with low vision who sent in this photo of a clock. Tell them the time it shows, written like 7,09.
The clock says 10,14
